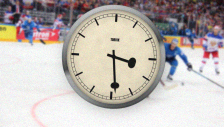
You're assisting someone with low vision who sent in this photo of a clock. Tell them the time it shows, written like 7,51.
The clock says 3,29
